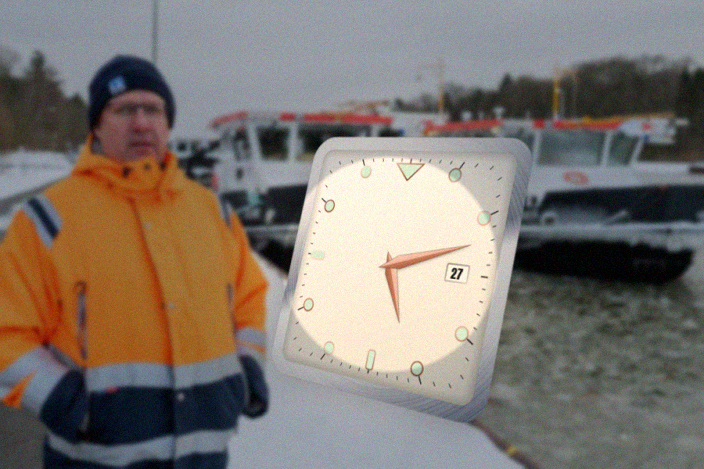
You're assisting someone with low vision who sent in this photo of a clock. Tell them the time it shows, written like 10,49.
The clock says 5,12
